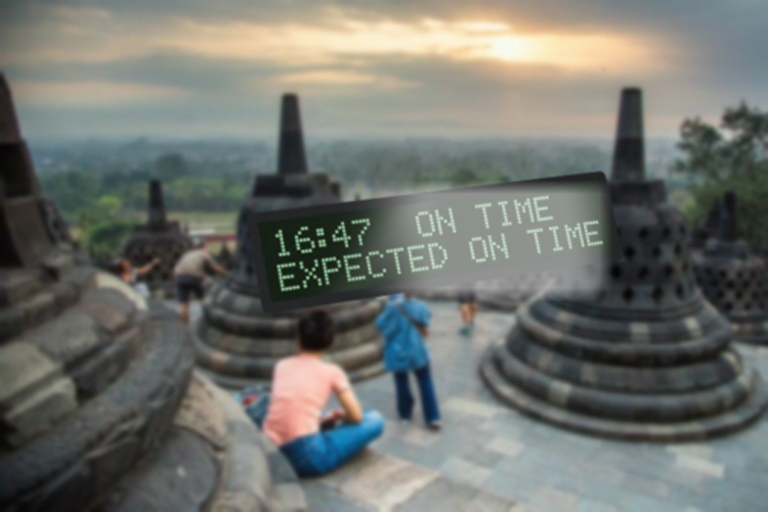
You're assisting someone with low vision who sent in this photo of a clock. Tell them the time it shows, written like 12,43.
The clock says 16,47
